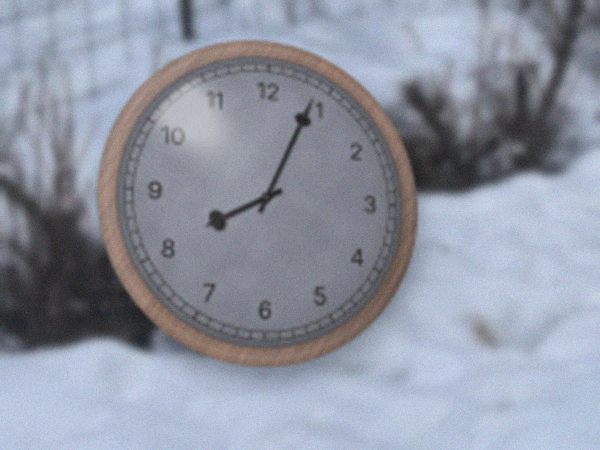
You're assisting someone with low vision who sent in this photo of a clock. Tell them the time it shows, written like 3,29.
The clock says 8,04
